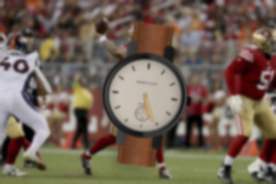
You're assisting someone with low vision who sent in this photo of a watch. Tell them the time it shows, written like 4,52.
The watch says 5,26
